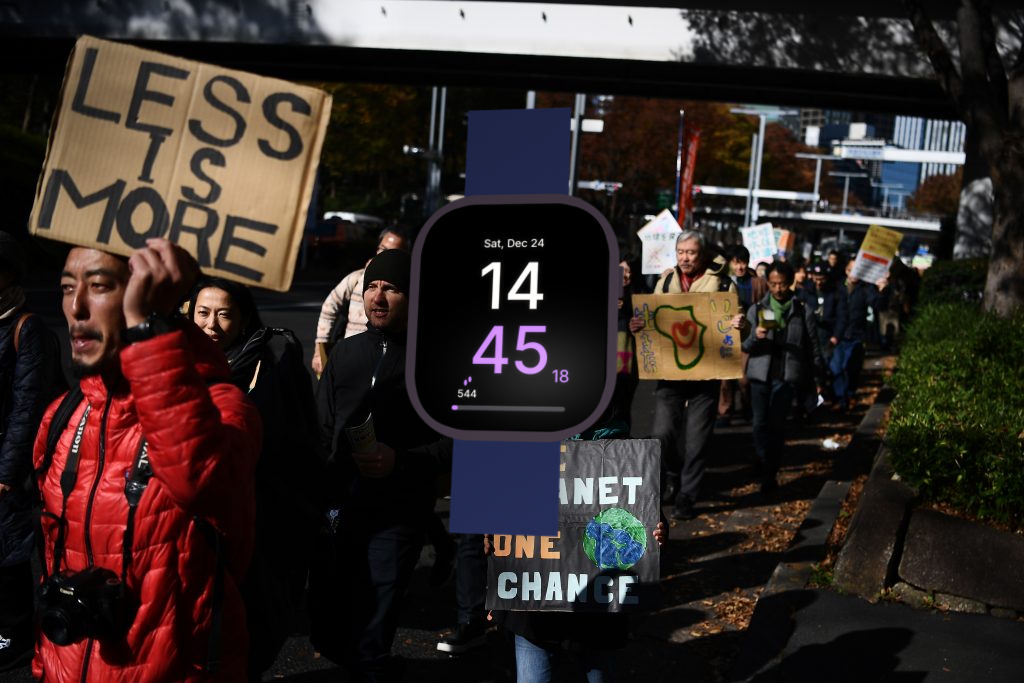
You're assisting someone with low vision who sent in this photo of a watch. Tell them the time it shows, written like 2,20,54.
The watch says 14,45,18
